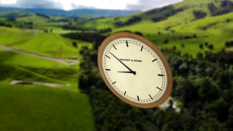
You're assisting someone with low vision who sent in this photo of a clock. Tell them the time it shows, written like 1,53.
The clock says 8,52
